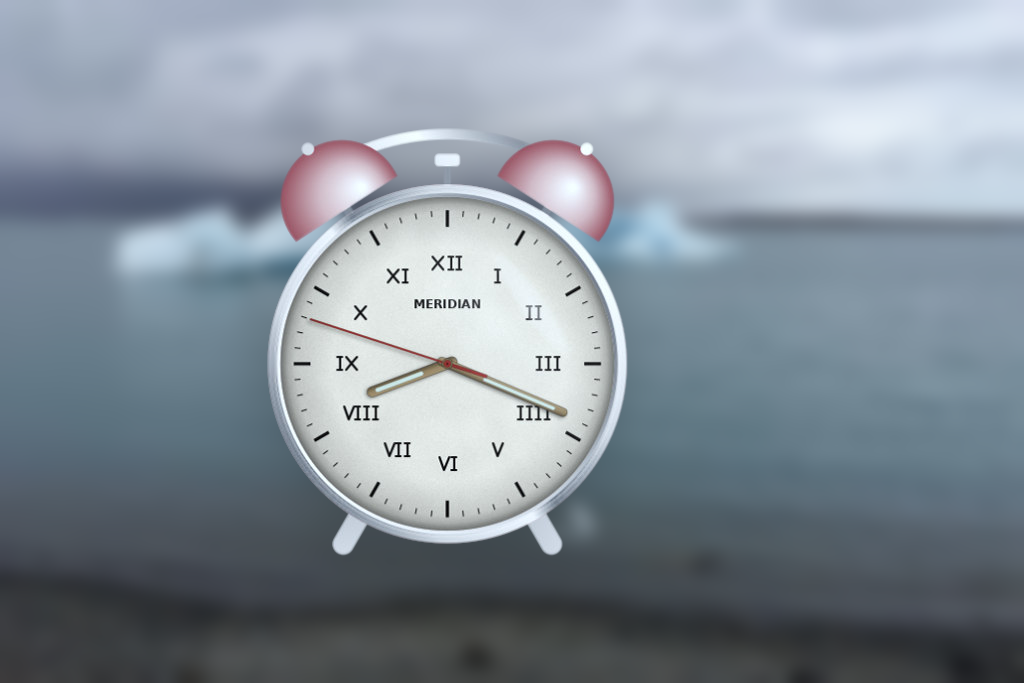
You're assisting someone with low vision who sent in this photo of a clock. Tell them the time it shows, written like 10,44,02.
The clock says 8,18,48
